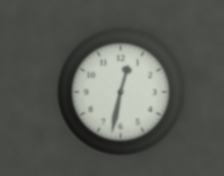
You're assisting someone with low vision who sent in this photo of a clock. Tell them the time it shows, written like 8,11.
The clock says 12,32
